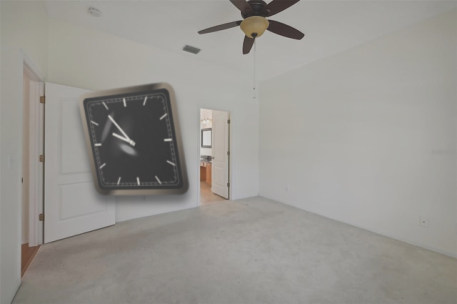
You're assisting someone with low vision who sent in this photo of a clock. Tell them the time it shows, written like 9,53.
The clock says 9,54
